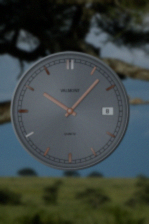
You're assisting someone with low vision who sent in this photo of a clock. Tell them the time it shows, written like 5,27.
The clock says 10,07
